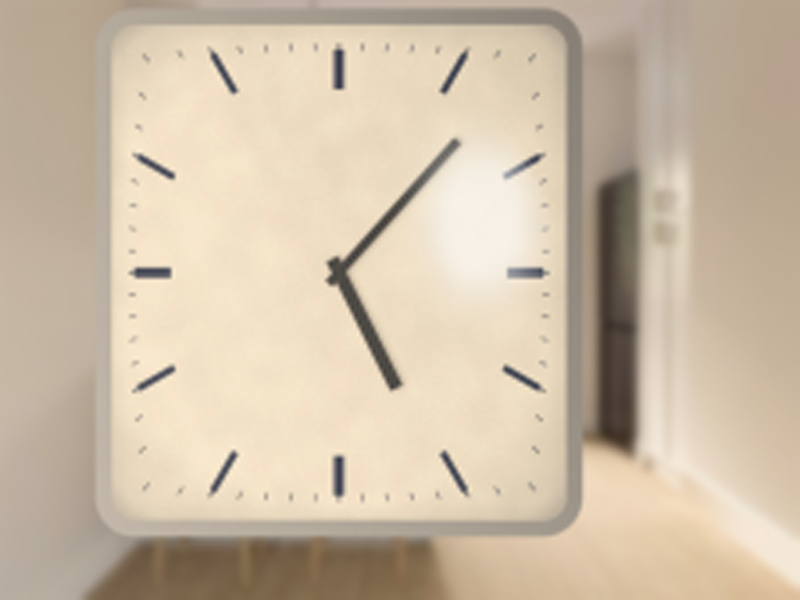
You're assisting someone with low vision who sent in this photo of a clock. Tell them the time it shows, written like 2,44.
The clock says 5,07
